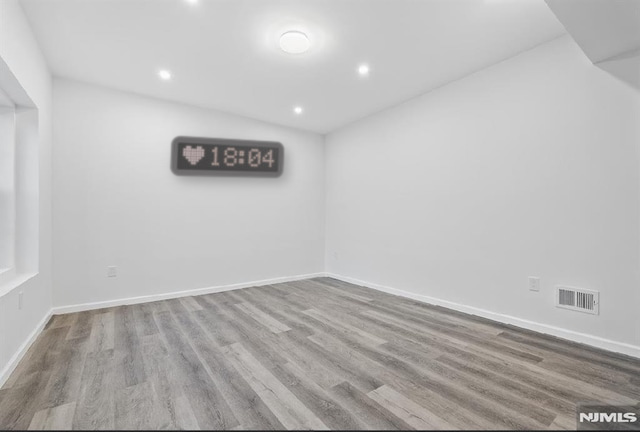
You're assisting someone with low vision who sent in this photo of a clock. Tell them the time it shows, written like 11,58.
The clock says 18,04
